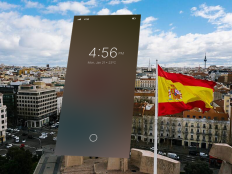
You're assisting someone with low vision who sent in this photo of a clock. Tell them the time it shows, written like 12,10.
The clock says 4,56
